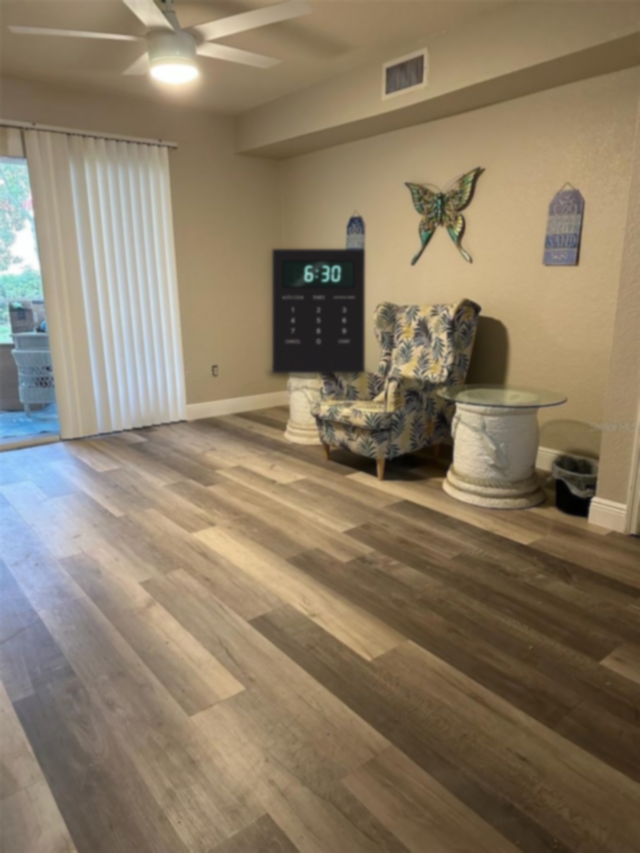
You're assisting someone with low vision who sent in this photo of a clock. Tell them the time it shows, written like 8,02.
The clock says 6,30
